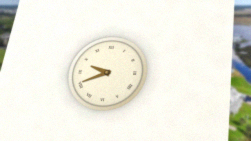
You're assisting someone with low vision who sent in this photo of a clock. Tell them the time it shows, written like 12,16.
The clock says 9,41
